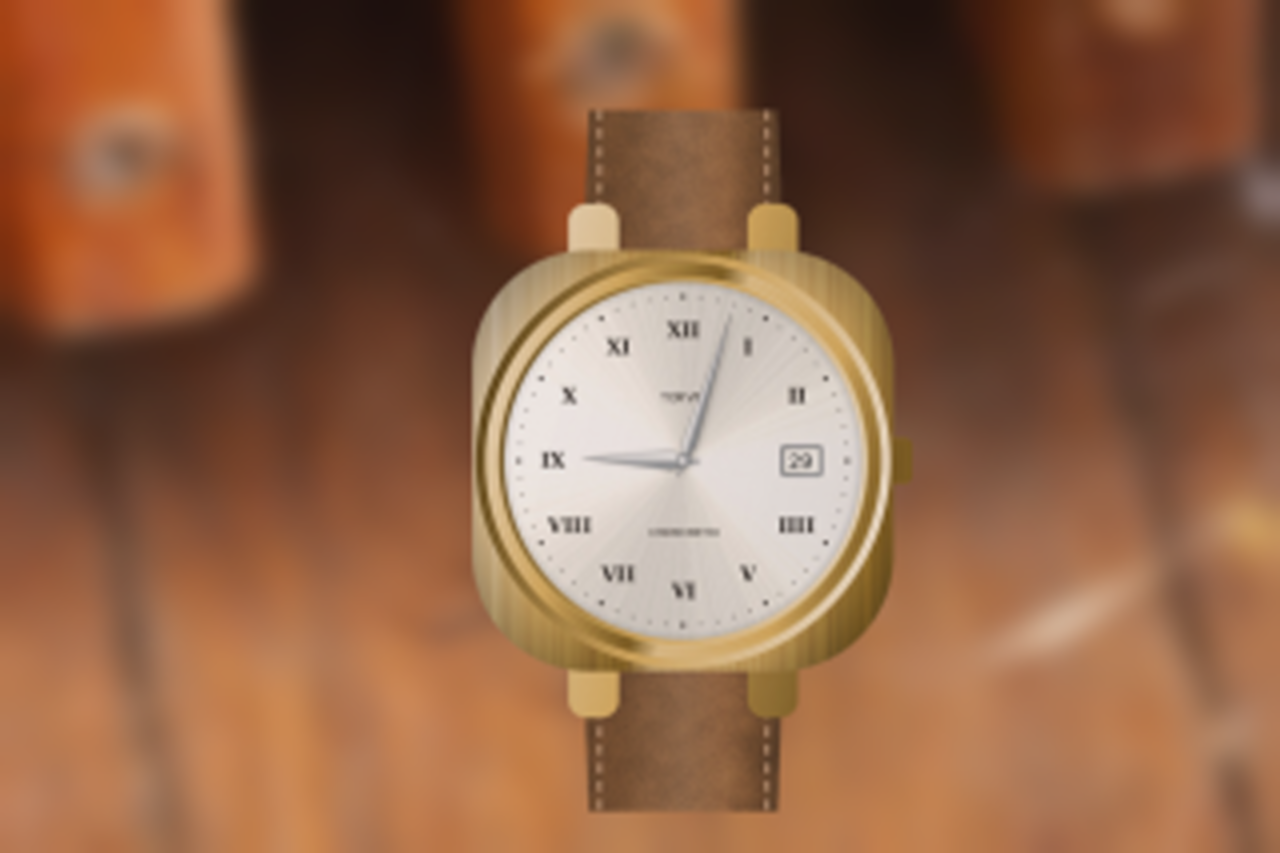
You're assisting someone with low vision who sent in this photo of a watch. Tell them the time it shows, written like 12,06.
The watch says 9,03
